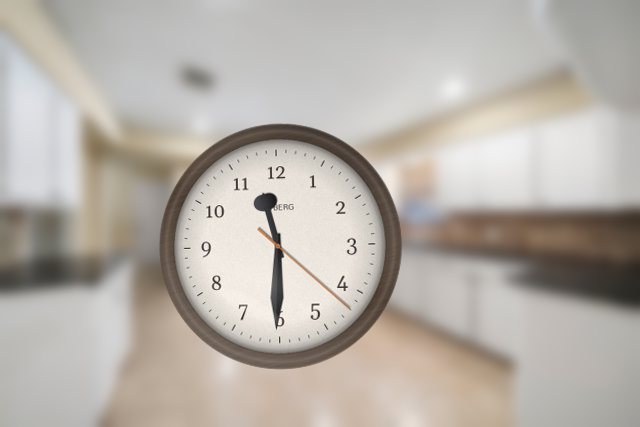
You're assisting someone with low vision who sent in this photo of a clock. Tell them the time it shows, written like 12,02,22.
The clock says 11,30,22
